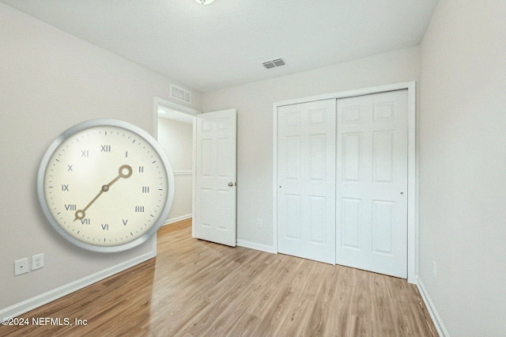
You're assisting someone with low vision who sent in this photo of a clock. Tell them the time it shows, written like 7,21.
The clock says 1,37
